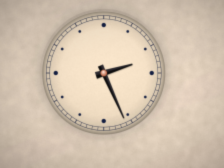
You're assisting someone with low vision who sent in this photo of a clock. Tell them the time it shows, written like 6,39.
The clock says 2,26
